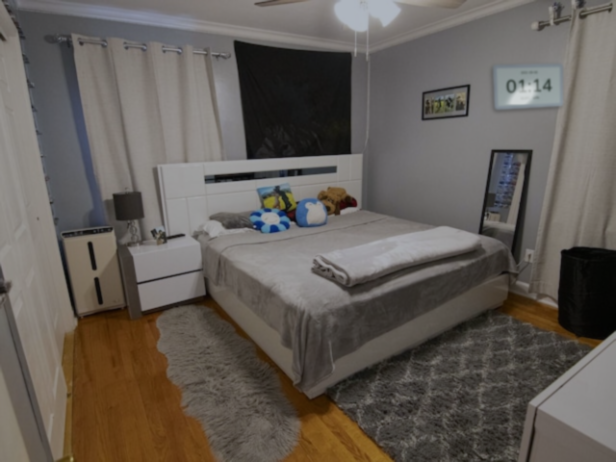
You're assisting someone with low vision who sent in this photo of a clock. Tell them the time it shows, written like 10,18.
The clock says 1,14
